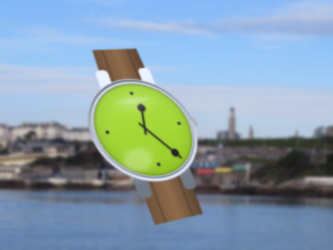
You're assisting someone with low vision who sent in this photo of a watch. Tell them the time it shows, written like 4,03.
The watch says 12,24
